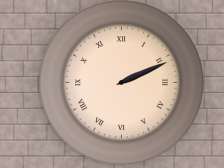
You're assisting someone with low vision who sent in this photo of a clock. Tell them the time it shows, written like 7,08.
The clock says 2,11
